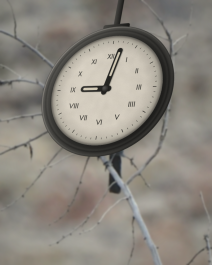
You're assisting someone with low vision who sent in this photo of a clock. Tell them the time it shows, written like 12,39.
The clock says 9,02
